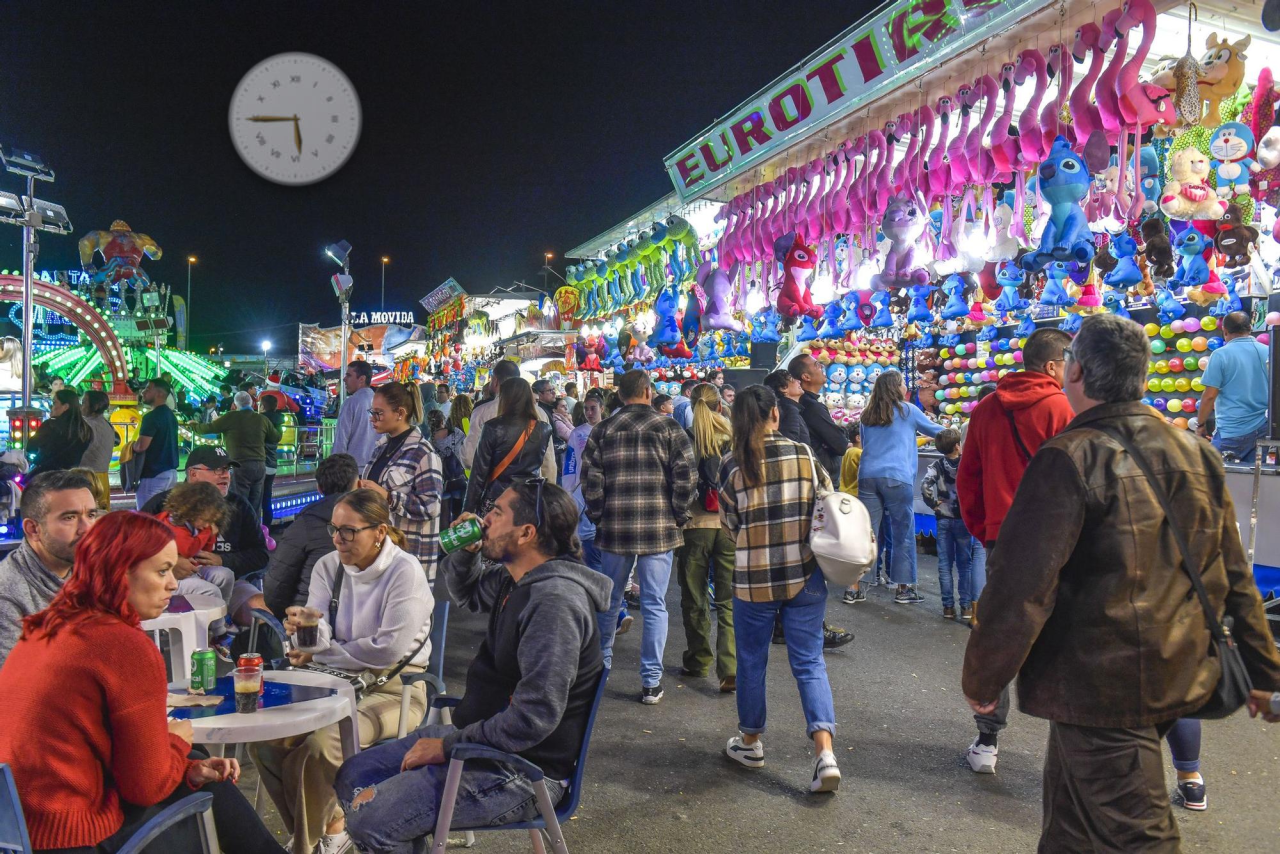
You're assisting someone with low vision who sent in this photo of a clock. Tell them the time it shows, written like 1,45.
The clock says 5,45
